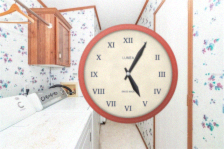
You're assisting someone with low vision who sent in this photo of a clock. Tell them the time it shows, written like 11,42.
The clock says 5,05
